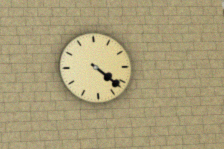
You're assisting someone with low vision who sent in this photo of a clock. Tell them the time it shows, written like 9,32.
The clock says 4,22
